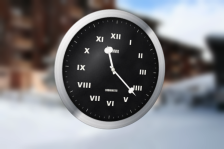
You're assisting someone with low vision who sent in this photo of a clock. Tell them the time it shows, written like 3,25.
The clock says 11,22
